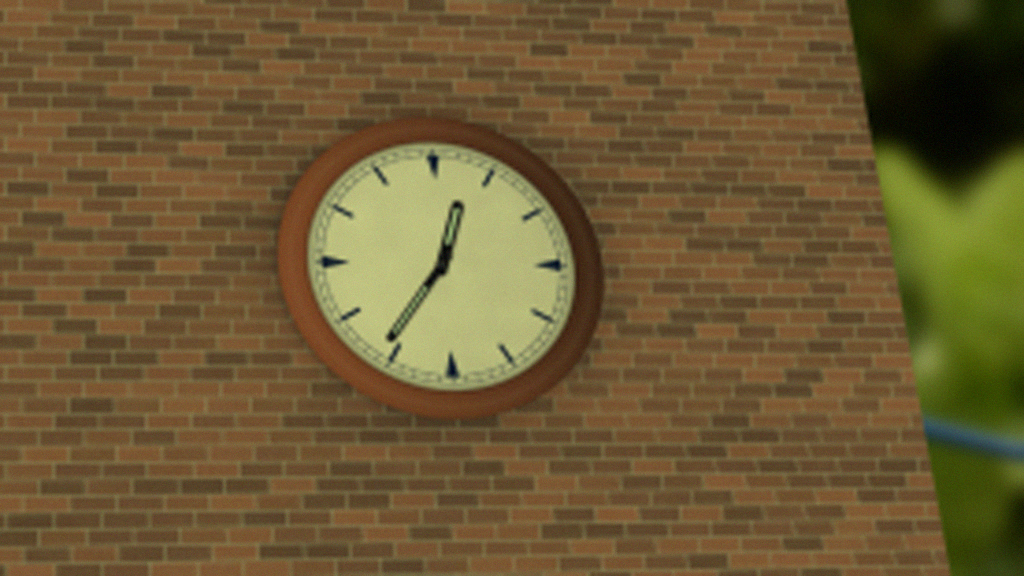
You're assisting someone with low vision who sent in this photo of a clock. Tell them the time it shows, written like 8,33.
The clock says 12,36
